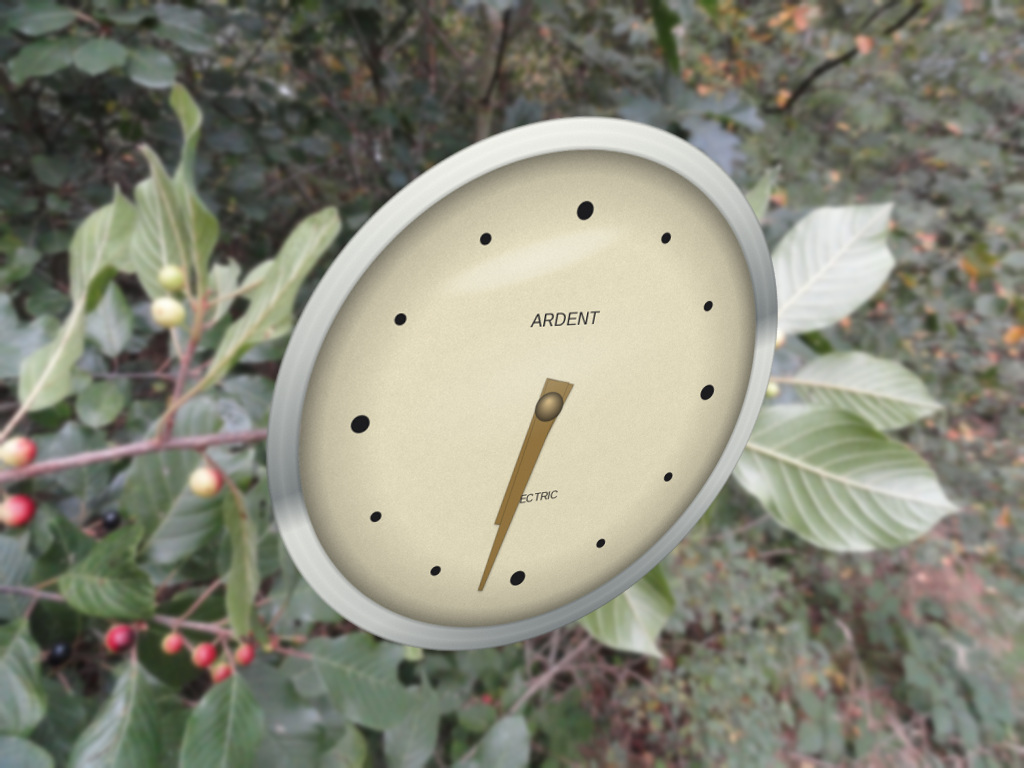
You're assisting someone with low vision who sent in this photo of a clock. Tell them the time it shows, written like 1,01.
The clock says 6,32
